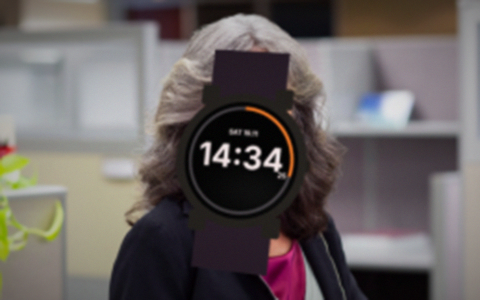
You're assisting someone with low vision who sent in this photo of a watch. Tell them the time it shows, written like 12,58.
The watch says 14,34
